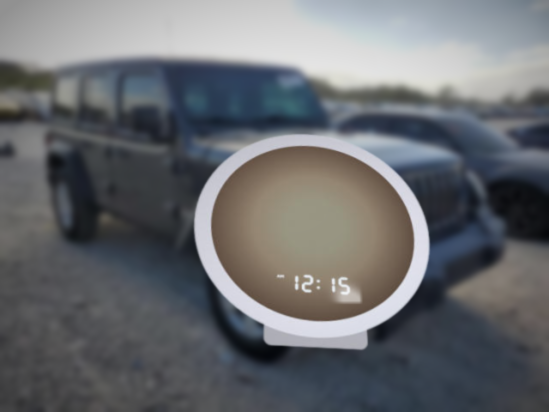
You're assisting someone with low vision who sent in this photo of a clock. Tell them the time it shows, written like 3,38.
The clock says 12,15
